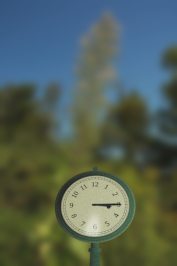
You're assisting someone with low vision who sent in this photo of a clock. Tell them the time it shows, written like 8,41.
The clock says 3,15
